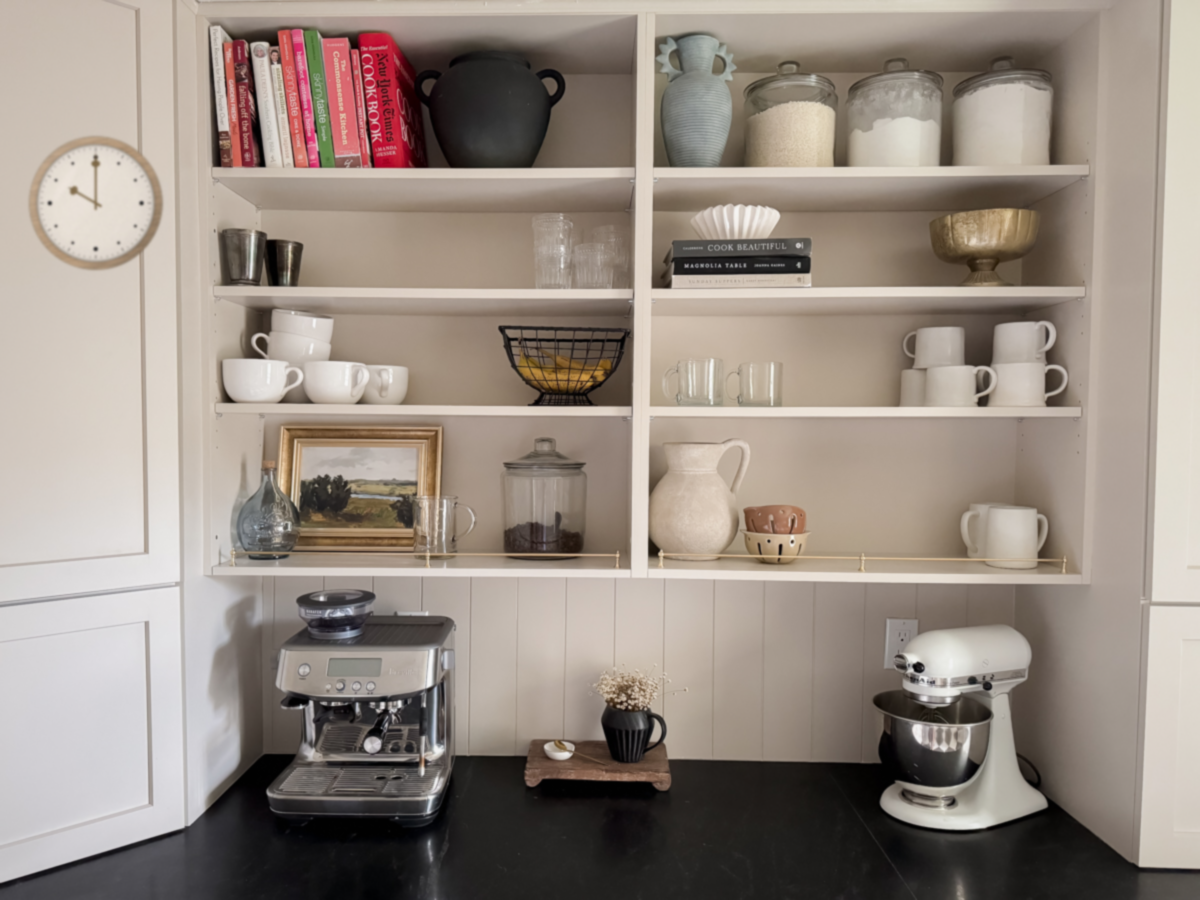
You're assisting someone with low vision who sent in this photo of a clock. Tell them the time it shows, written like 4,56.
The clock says 10,00
